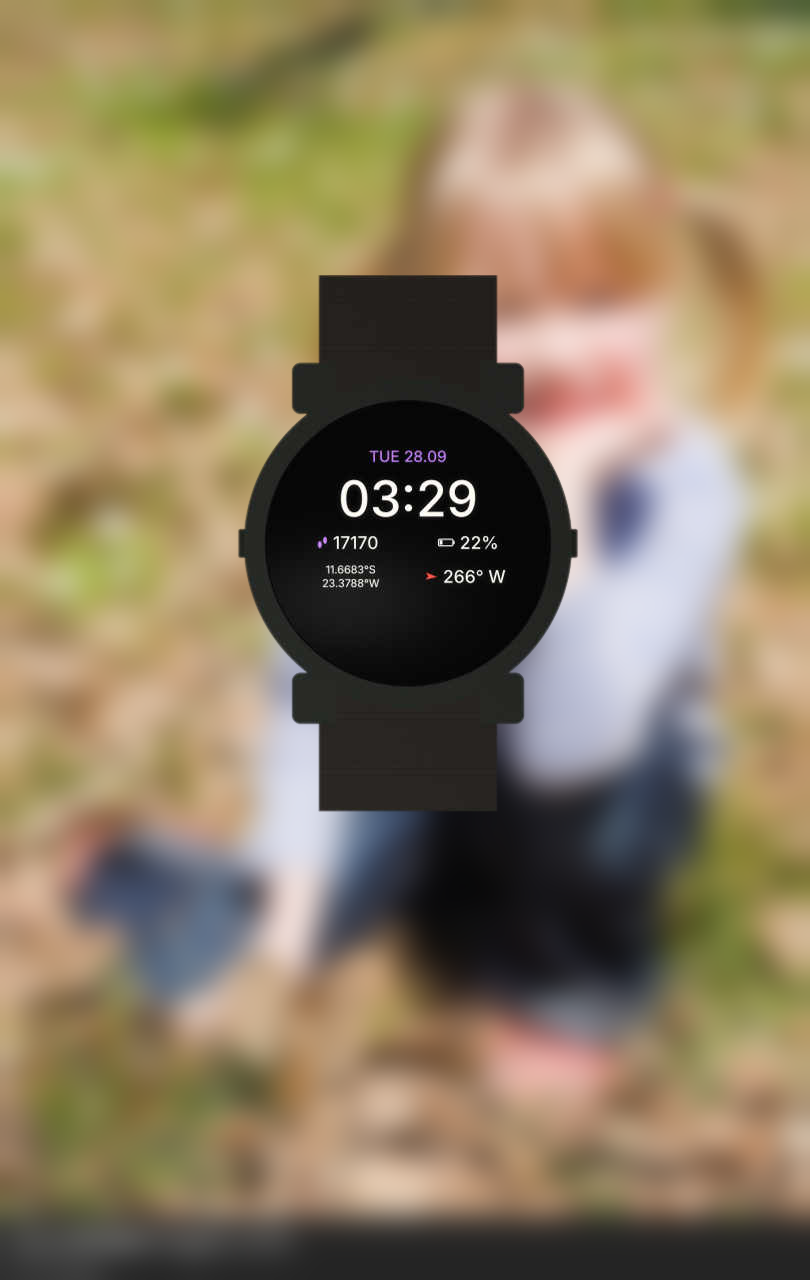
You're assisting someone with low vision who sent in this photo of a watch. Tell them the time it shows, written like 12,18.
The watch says 3,29
